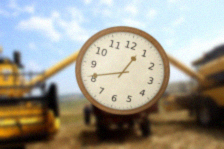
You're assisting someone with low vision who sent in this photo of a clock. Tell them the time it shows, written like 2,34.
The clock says 12,41
